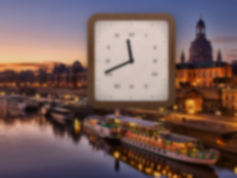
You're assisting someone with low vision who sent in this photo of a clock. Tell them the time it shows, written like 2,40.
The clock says 11,41
